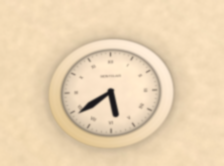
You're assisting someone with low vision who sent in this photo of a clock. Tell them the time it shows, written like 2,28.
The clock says 5,39
